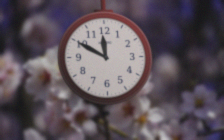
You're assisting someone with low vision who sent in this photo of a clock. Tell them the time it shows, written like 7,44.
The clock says 11,50
